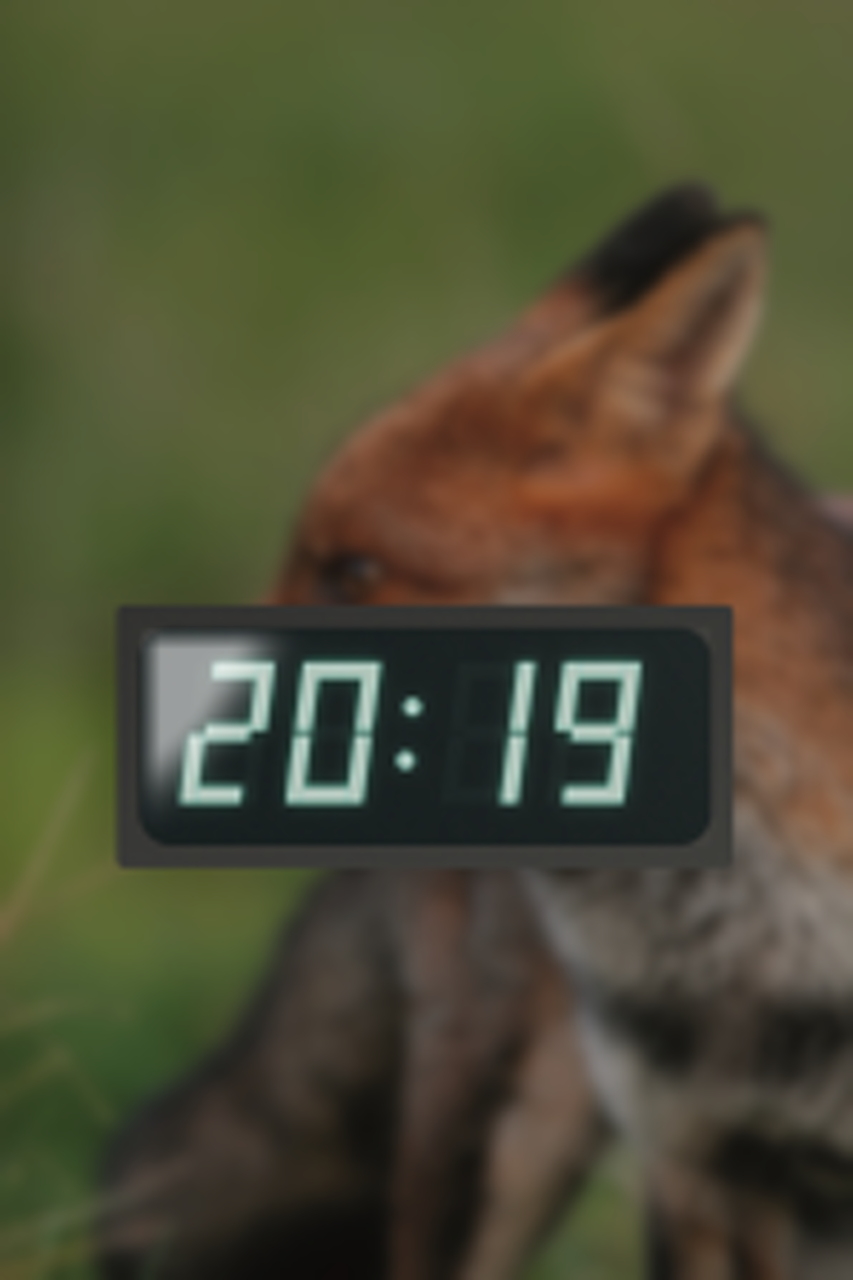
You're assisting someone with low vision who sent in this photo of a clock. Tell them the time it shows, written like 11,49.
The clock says 20,19
